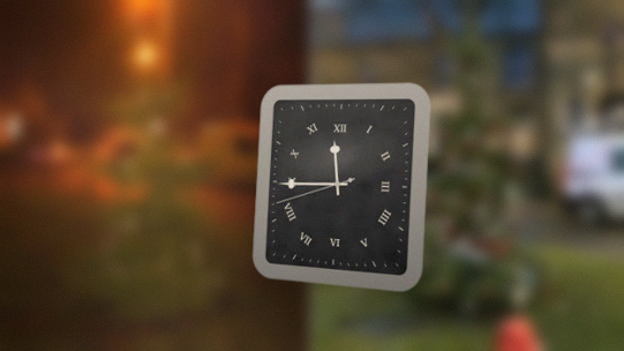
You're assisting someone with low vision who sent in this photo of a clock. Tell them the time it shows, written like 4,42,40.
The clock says 11,44,42
